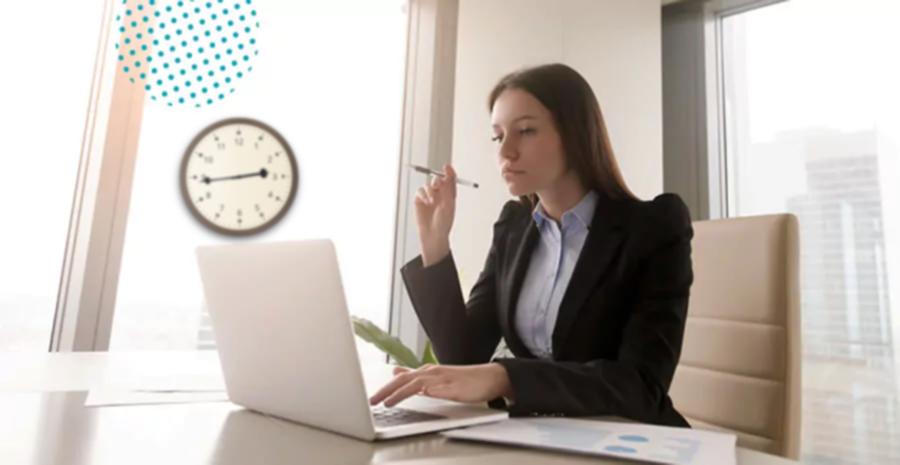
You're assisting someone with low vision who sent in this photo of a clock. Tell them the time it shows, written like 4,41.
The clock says 2,44
